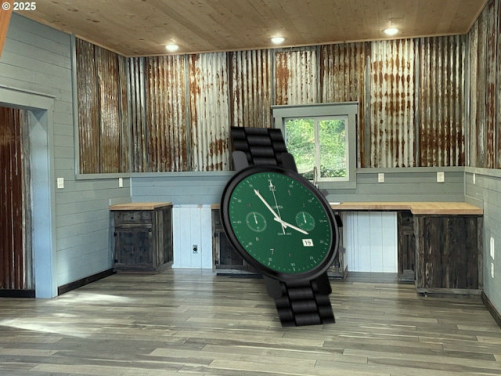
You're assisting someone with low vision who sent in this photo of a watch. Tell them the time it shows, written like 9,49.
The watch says 3,55
